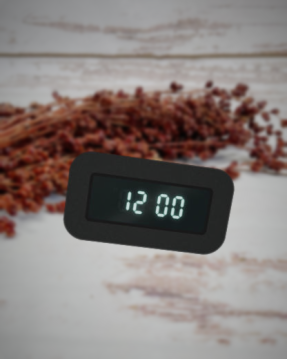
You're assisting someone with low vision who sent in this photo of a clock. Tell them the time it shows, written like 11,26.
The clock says 12,00
